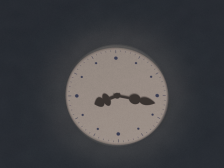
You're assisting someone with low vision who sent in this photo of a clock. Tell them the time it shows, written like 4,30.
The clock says 8,17
